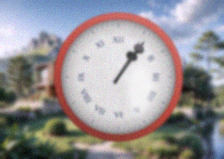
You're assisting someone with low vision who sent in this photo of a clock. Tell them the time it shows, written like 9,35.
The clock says 1,06
